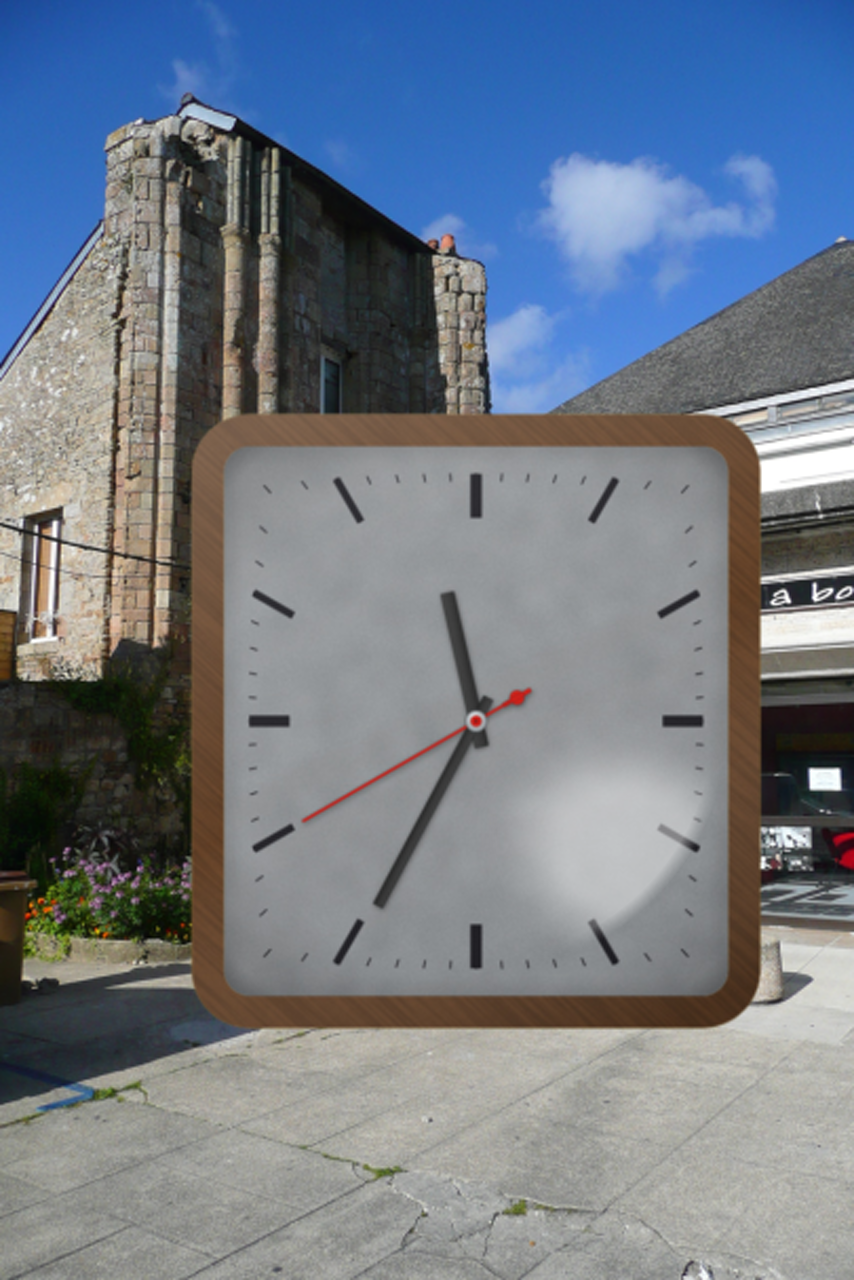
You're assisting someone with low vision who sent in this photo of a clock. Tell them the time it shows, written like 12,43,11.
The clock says 11,34,40
